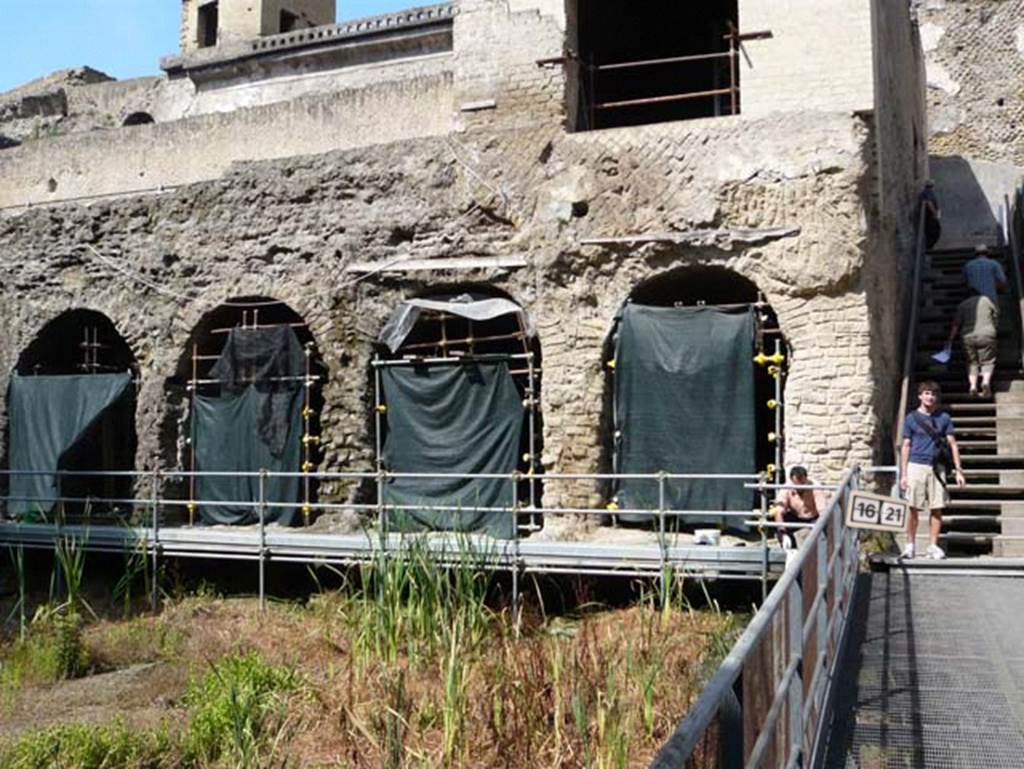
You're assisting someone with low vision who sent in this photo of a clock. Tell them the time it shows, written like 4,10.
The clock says 16,21
